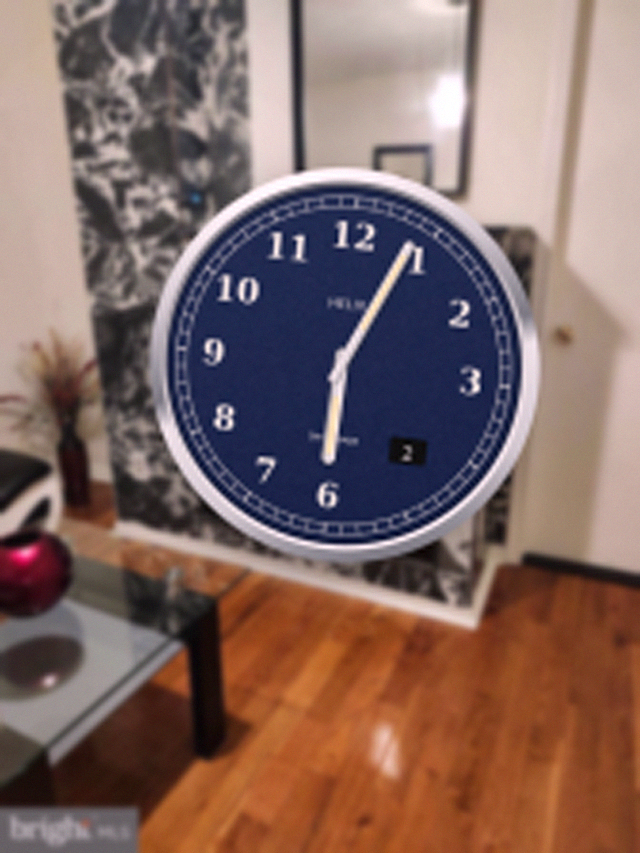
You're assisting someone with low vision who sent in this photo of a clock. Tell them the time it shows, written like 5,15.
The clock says 6,04
